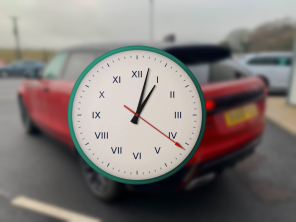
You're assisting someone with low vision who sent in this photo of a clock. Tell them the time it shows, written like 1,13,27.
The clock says 1,02,21
